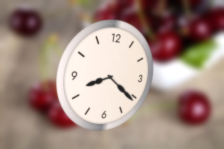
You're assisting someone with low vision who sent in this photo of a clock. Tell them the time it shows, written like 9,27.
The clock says 8,21
